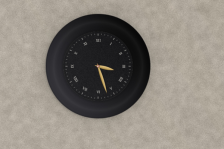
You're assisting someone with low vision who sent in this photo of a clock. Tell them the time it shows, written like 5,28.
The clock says 3,27
